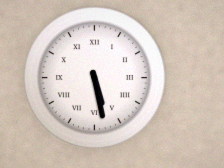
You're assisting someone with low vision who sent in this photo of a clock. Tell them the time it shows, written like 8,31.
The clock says 5,28
